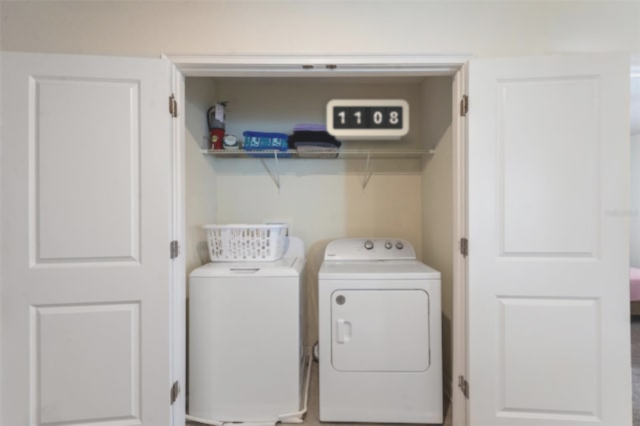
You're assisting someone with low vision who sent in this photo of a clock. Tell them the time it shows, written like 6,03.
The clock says 11,08
